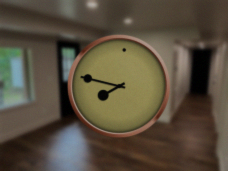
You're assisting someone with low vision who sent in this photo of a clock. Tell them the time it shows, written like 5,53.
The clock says 7,46
